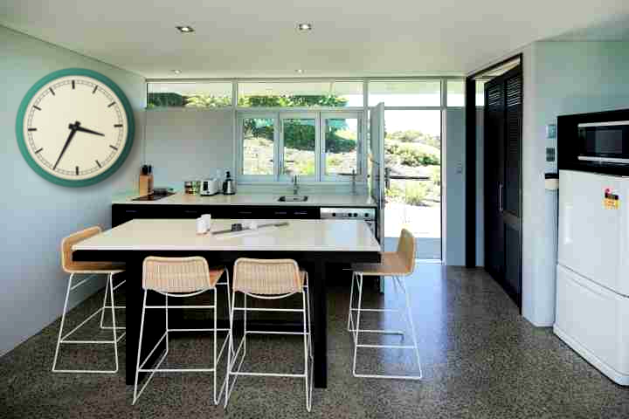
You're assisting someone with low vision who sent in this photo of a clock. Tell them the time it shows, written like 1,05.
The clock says 3,35
